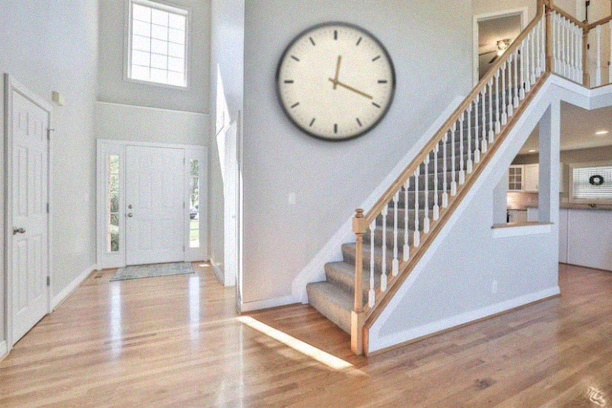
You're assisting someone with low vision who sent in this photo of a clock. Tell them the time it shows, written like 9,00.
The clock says 12,19
